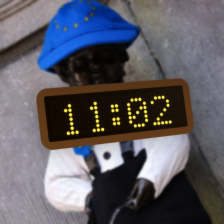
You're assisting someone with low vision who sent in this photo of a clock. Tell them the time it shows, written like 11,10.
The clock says 11,02
